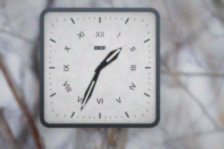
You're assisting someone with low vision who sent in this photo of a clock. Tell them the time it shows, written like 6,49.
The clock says 1,34
